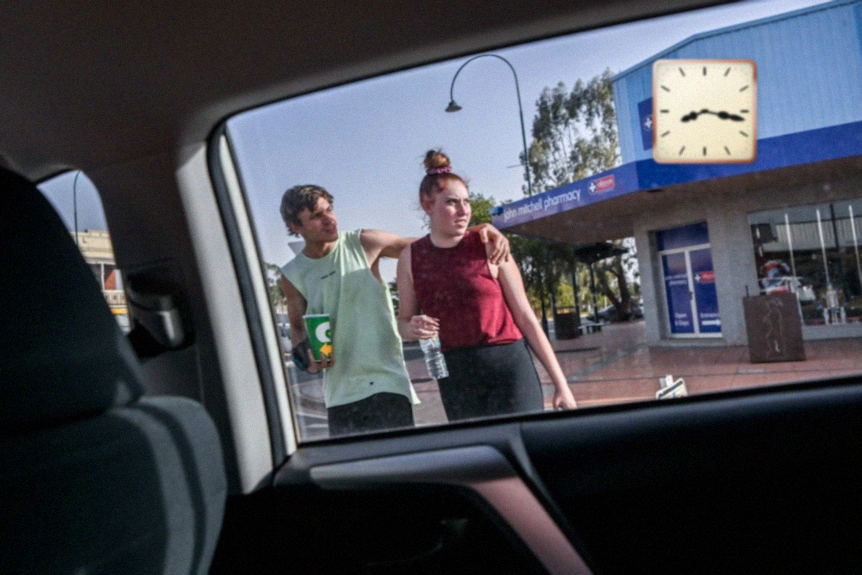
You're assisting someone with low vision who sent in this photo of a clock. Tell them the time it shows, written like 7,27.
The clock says 8,17
